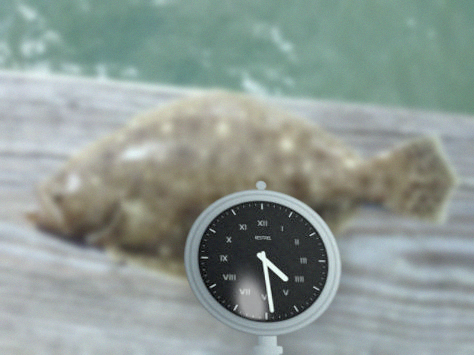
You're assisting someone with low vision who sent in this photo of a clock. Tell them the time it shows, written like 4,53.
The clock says 4,29
